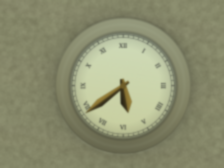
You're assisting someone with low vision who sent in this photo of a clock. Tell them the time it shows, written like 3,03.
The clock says 5,39
